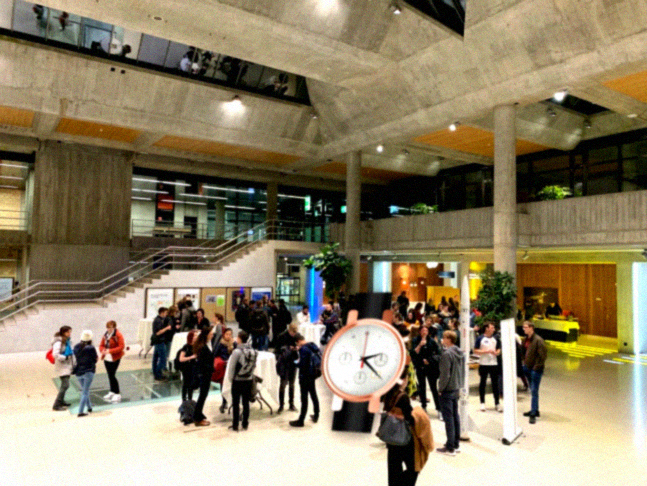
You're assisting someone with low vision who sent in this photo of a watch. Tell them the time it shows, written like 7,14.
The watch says 2,22
